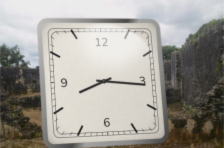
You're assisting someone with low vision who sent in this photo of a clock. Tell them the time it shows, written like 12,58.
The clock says 8,16
